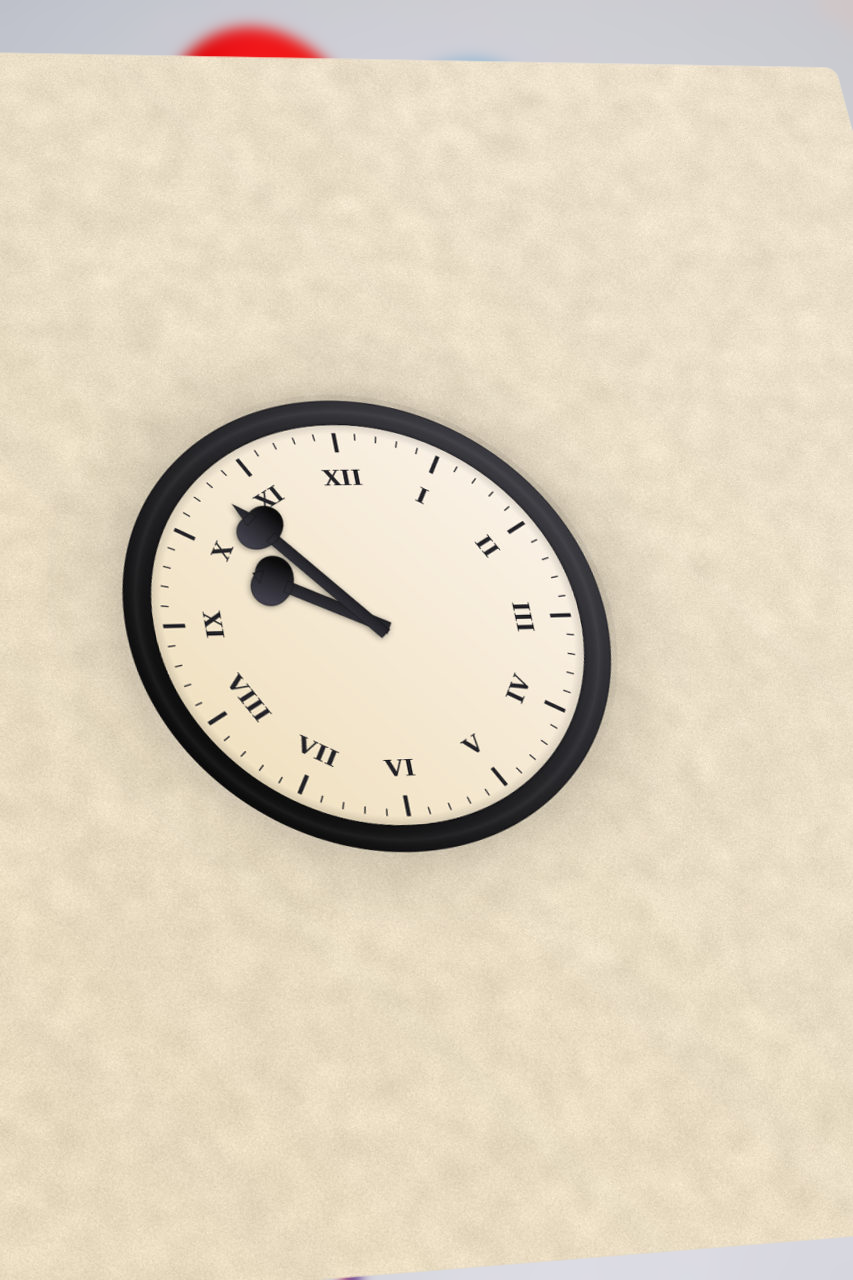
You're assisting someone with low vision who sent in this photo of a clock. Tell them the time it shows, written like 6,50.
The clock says 9,53
